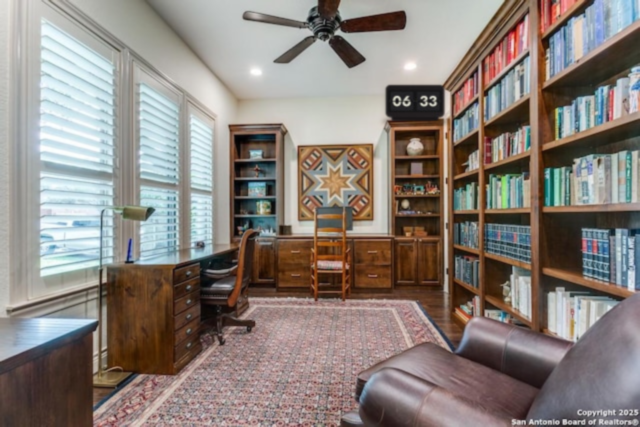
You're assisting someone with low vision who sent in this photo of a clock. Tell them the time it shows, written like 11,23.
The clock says 6,33
